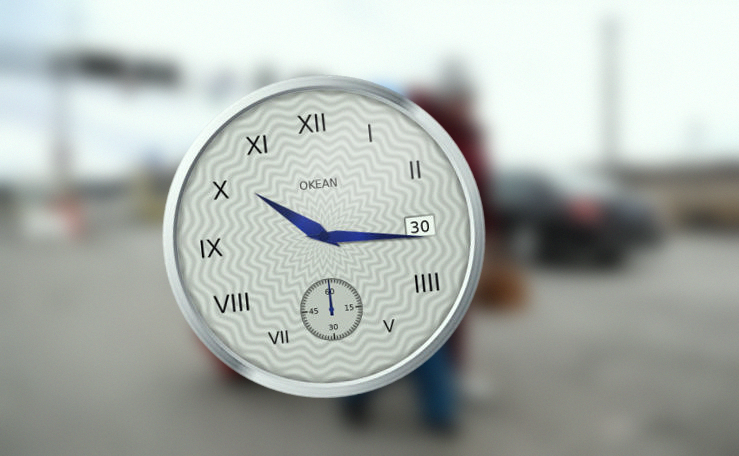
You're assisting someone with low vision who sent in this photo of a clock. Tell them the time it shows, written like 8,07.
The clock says 10,16
